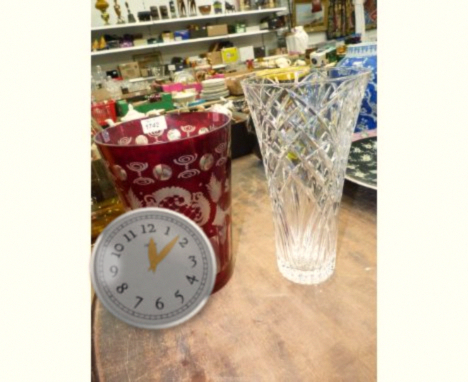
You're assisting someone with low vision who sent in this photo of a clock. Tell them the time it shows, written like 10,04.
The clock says 12,08
